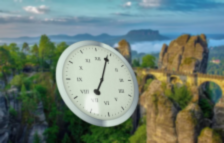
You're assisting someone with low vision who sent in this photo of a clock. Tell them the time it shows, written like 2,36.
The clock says 7,04
